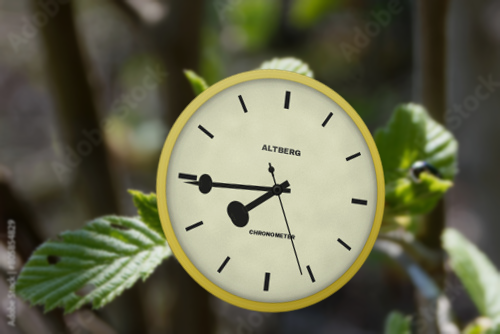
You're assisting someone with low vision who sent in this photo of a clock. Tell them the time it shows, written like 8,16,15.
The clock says 7,44,26
